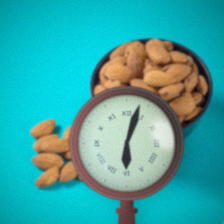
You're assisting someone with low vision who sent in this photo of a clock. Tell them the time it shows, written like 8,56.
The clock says 6,03
